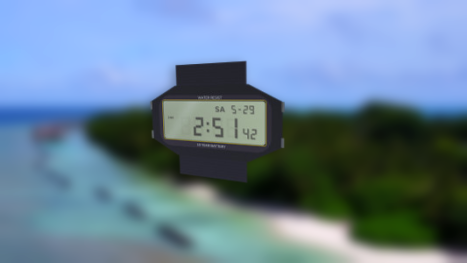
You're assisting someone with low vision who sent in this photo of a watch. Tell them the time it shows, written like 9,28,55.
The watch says 2,51,42
